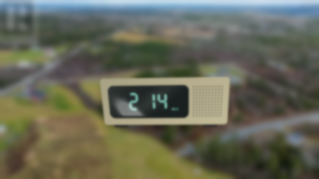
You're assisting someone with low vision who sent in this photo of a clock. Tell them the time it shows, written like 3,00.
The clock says 2,14
